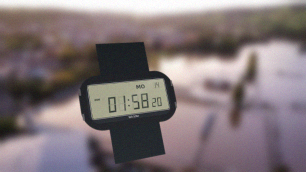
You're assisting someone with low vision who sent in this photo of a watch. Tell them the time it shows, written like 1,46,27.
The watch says 1,58,20
